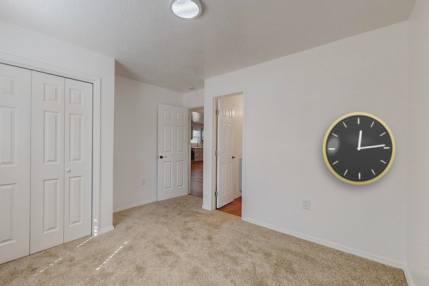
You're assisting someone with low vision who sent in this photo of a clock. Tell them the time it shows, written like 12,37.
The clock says 12,14
